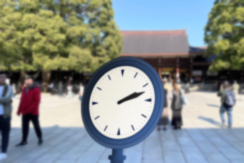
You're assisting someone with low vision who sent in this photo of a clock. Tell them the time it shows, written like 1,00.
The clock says 2,12
